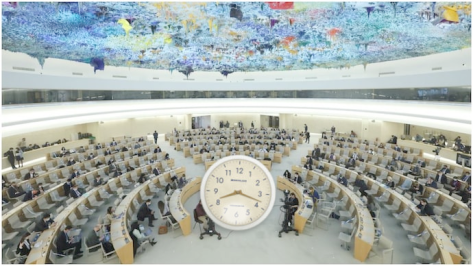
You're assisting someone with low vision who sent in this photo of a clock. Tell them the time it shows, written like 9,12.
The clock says 8,18
